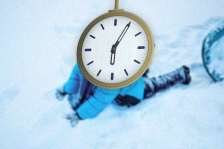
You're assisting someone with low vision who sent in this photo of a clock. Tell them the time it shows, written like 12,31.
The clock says 6,05
